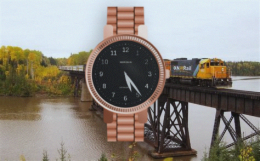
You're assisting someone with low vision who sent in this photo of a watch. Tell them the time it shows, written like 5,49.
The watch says 5,24
